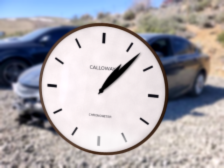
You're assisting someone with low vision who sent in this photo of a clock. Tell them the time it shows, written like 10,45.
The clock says 1,07
